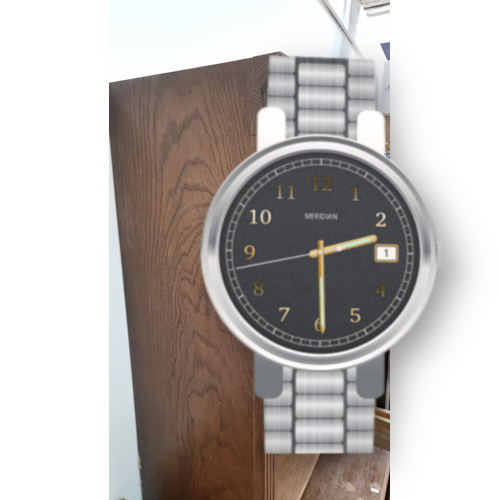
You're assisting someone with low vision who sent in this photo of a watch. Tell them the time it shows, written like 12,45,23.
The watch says 2,29,43
